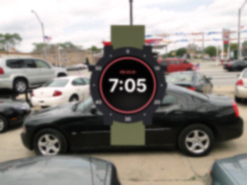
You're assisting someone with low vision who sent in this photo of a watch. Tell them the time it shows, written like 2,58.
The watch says 7,05
